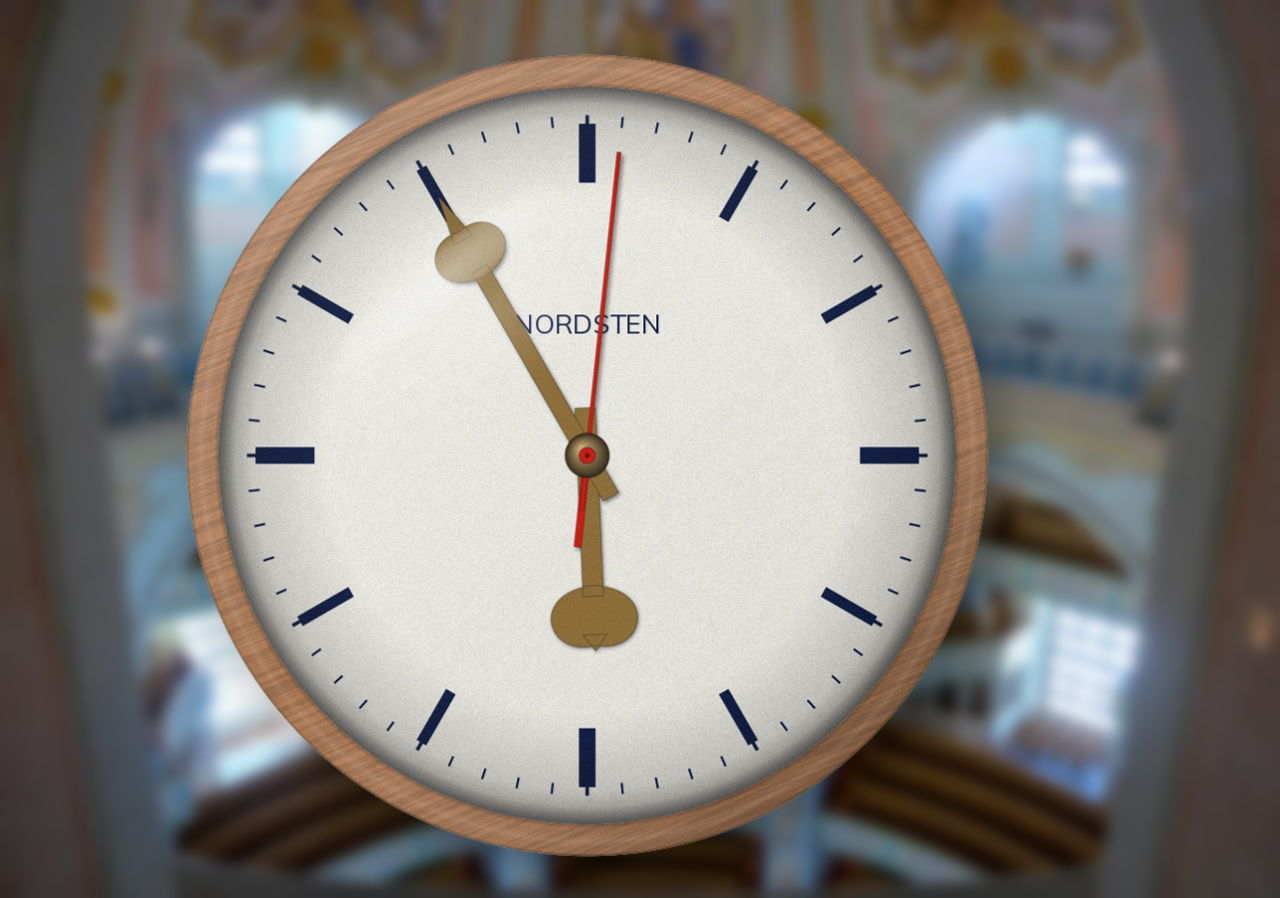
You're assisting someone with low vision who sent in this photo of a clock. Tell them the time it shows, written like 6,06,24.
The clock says 5,55,01
